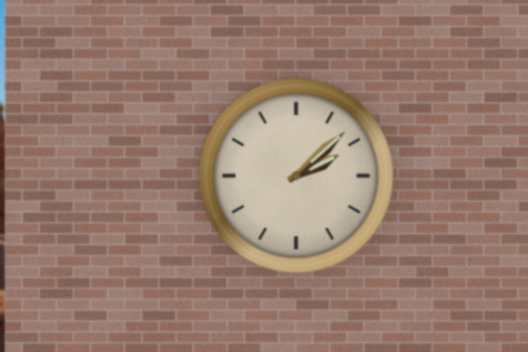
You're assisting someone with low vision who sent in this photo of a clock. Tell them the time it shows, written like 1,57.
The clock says 2,08
